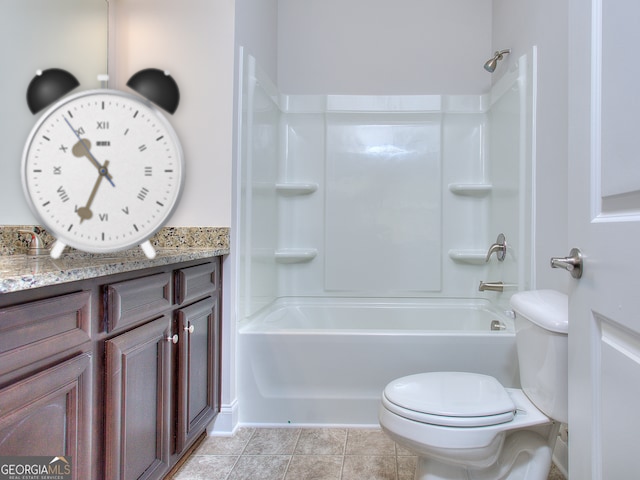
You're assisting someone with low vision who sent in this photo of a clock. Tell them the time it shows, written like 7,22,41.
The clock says 10,33,54
